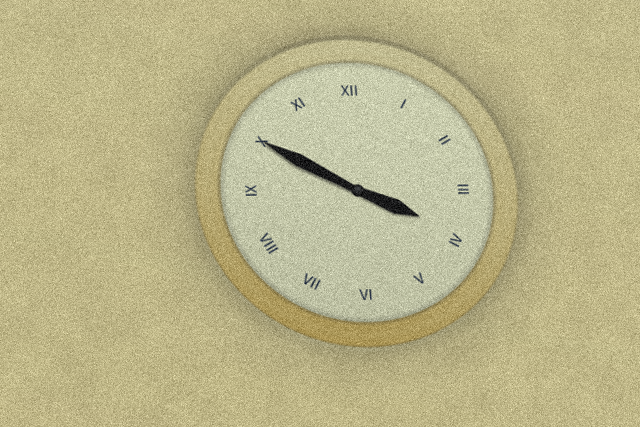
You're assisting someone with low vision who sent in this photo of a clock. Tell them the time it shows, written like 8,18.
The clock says 3,50
